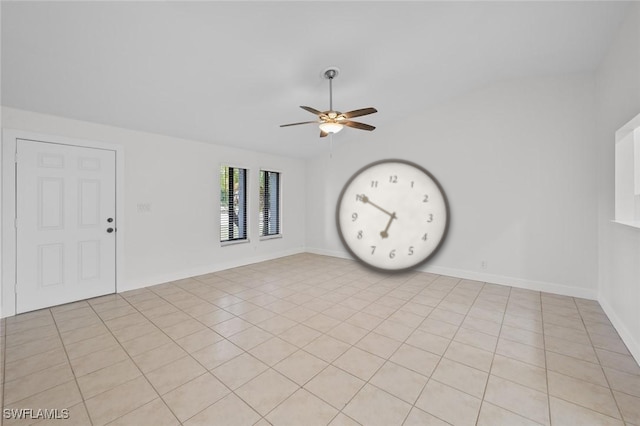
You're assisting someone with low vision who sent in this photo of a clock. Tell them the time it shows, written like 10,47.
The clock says 6,50
